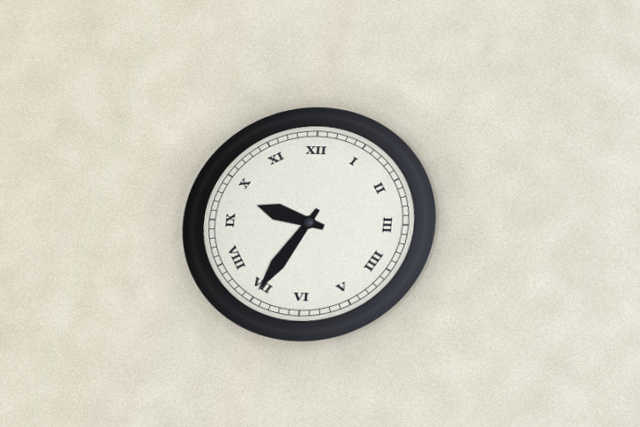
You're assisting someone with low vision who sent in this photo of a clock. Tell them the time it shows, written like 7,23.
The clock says 9,35
